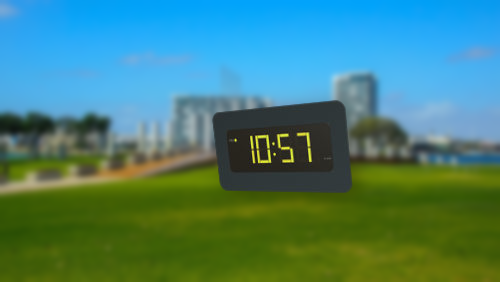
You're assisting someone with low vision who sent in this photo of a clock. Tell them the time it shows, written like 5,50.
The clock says 10,57
